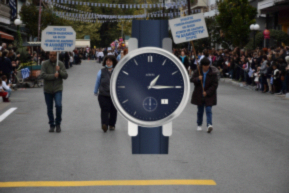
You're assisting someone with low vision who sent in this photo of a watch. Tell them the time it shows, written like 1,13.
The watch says 1,15
